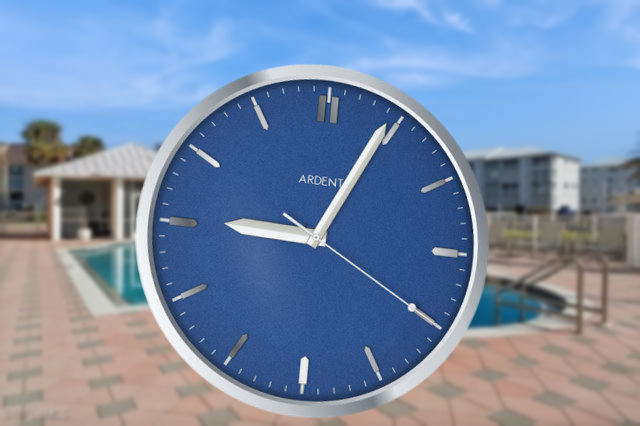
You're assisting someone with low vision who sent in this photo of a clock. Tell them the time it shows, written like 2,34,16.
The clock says 9,04,20
